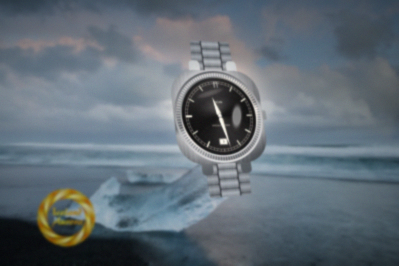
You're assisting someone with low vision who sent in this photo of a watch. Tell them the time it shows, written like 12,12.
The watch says 11,28
